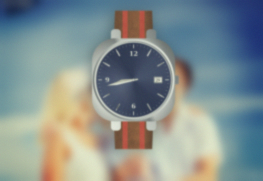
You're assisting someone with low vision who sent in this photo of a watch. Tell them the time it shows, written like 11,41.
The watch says 8,43
